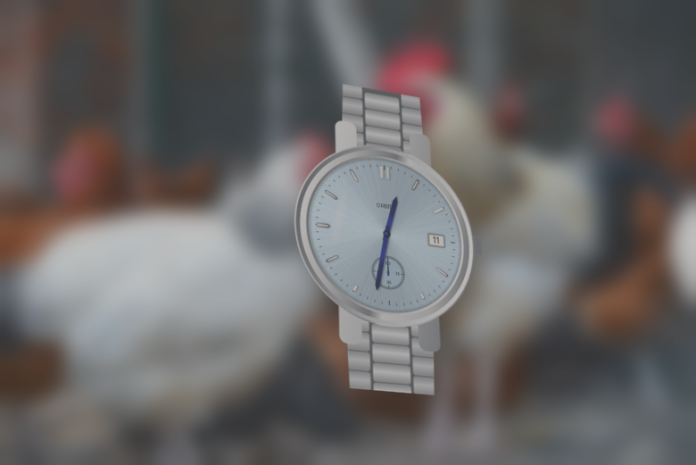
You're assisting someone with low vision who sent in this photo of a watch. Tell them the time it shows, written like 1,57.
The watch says 12,32
